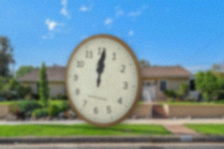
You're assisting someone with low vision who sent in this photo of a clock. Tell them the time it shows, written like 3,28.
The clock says 12,01
